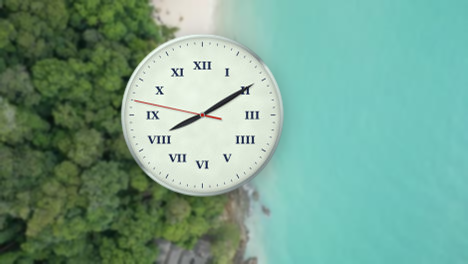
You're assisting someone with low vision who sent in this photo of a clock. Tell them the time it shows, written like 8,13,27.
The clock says 8,09,47
